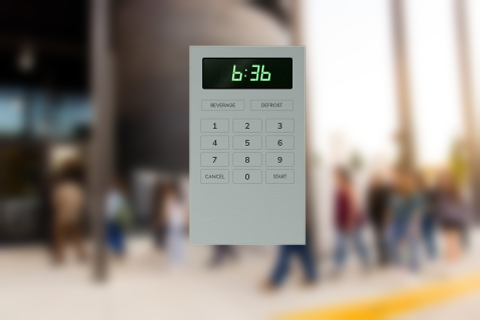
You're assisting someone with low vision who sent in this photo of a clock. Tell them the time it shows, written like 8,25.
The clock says 6,36
